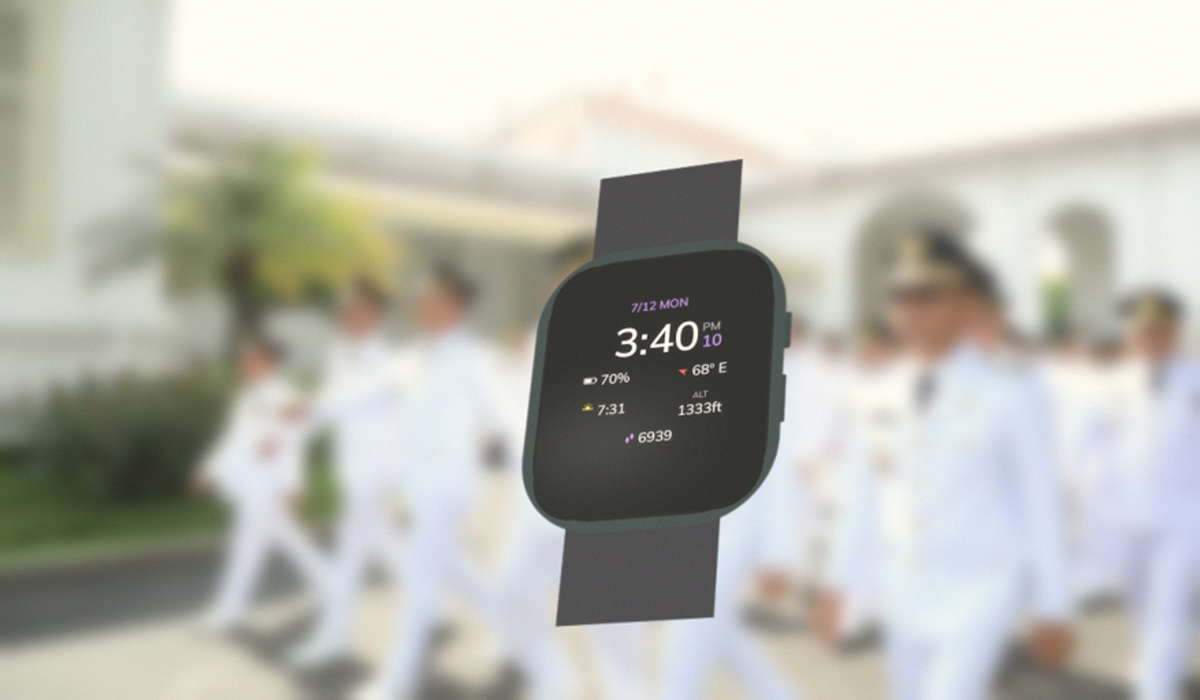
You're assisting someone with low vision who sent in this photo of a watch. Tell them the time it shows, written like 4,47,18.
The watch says 3,40,10
